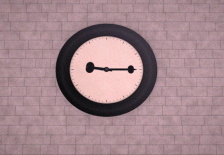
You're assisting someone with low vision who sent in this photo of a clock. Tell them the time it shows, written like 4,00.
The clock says 9,15
